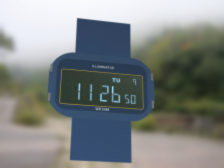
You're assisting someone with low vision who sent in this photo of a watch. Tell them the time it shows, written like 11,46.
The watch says 11,26
